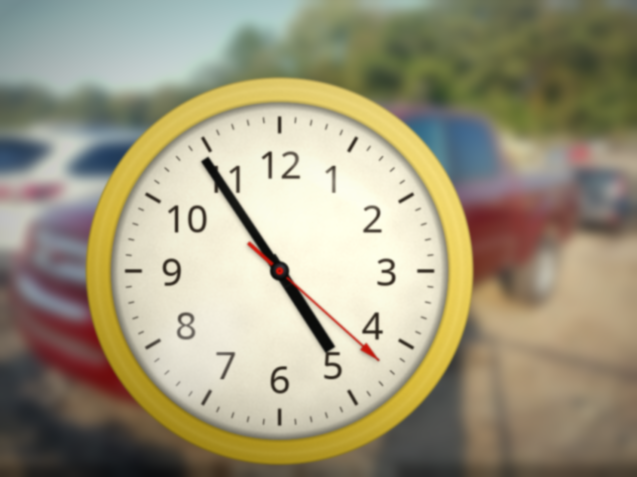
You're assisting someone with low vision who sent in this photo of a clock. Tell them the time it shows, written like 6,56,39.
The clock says 4,54,22
